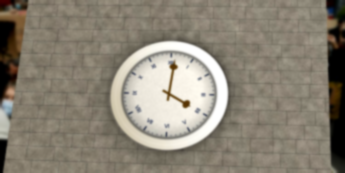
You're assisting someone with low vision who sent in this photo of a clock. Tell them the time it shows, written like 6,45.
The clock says 4,01
